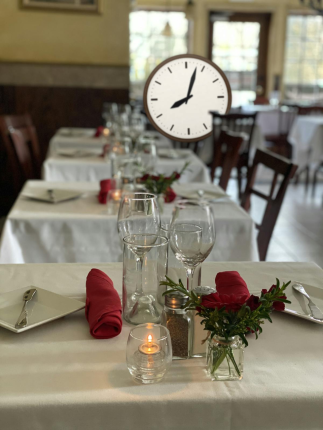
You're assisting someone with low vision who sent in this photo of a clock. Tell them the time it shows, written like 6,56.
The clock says 8,03
